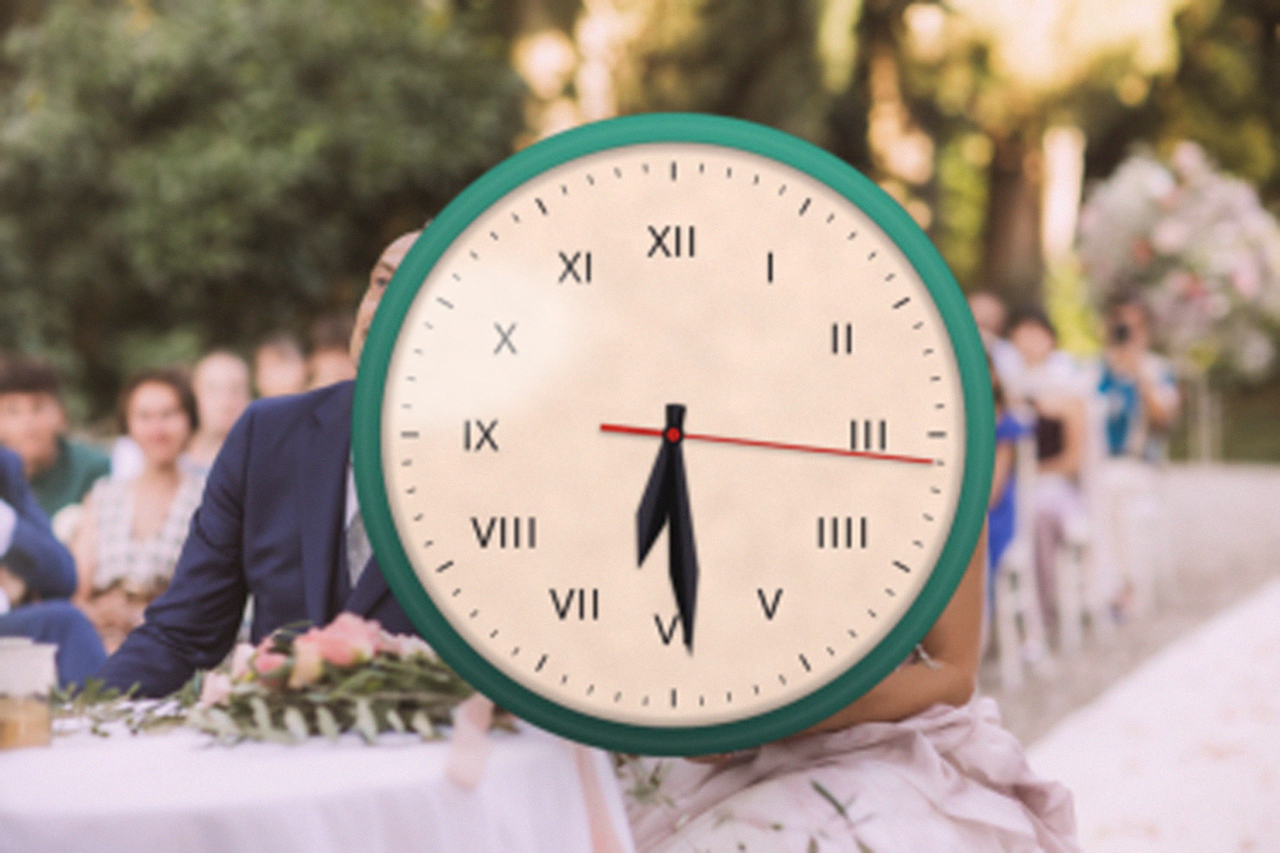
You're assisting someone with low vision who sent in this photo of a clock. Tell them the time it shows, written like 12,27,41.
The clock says 6,29,16
